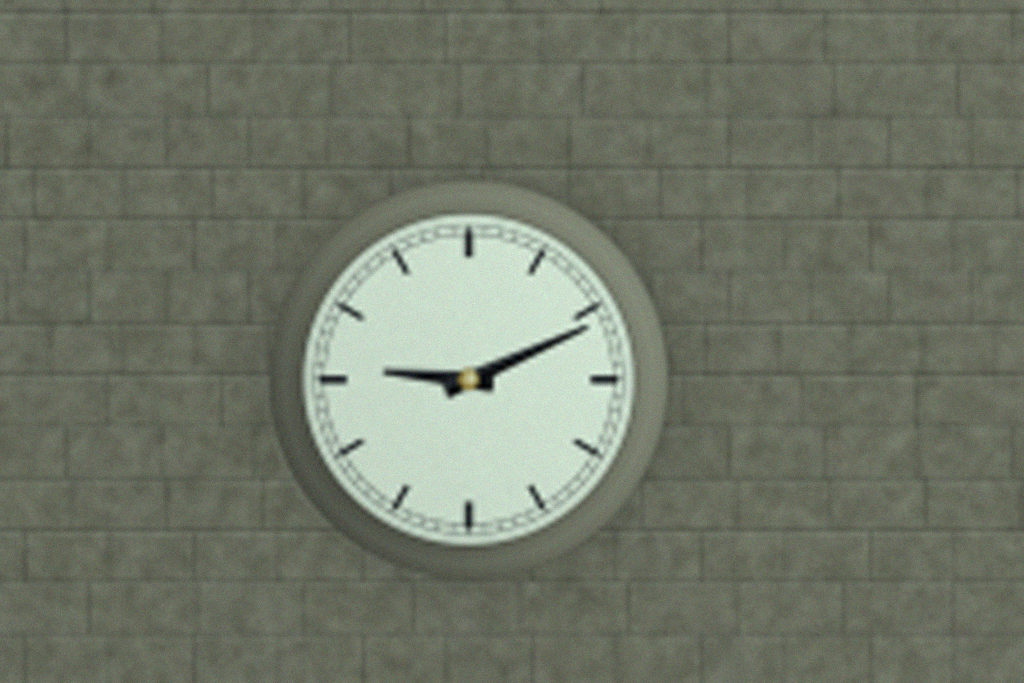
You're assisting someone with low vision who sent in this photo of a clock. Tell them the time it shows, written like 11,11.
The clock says 9,11
